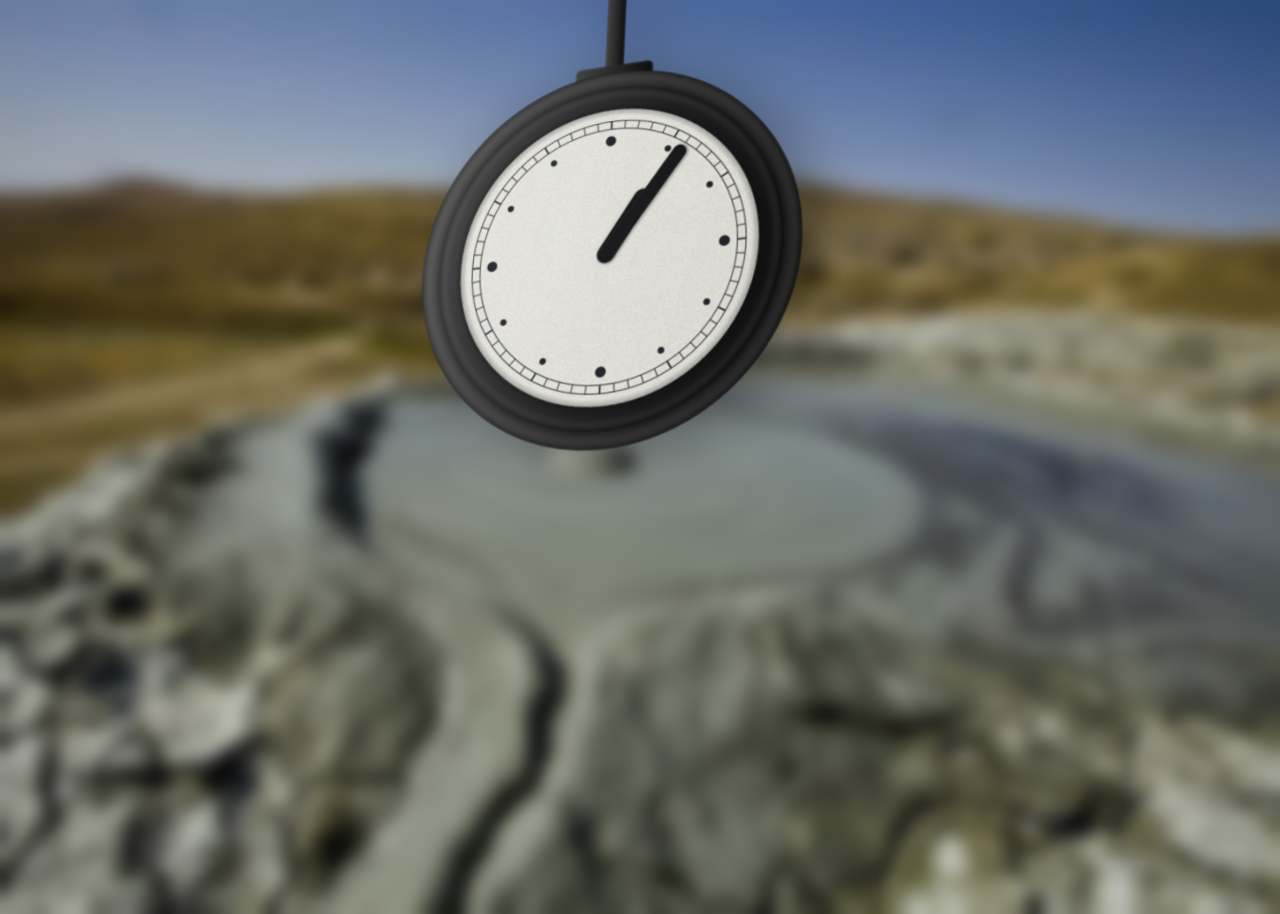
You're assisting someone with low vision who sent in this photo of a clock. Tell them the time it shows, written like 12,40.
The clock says 1,06
